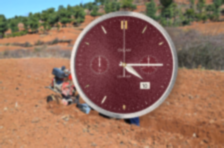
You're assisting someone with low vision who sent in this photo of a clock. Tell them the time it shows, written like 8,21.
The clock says 4,15
